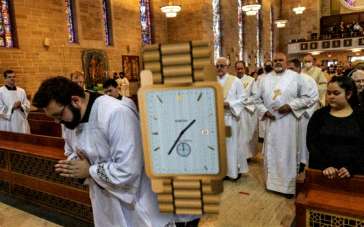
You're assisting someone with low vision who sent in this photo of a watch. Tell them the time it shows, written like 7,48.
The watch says 1,36
